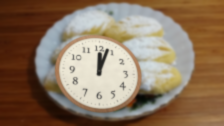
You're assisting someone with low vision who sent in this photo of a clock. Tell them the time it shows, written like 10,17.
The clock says 12,03
